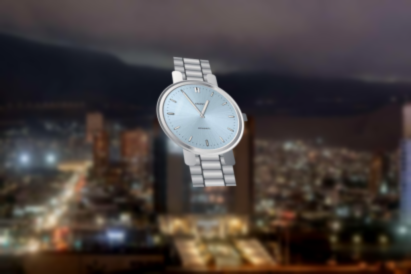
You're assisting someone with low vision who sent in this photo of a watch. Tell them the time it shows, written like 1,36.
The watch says 12,55
